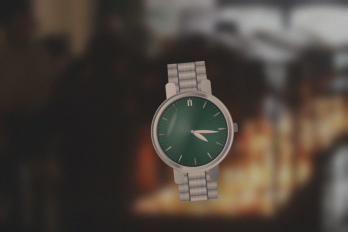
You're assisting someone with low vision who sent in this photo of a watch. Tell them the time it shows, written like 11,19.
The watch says 4,16
